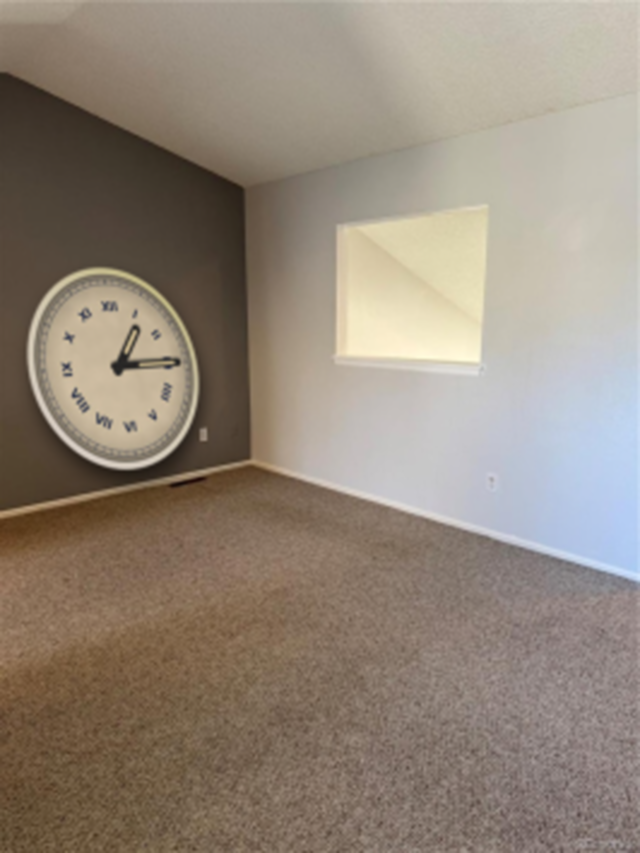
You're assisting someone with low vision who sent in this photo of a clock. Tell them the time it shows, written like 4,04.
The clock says 1,15
